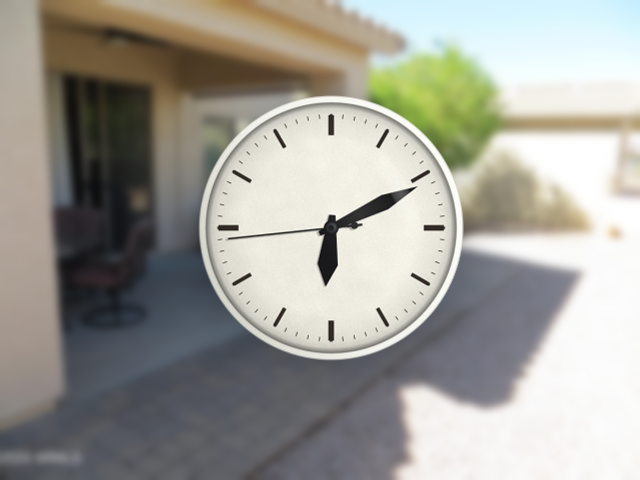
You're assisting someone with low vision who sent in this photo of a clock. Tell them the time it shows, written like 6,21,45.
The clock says 6,10,44
